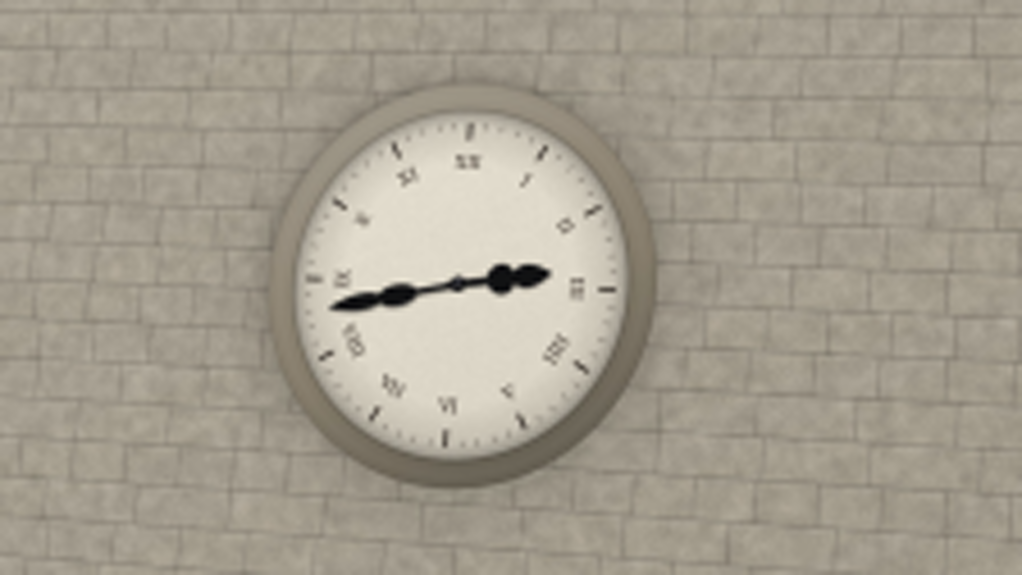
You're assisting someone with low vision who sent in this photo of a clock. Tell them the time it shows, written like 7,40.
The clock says 2,43
